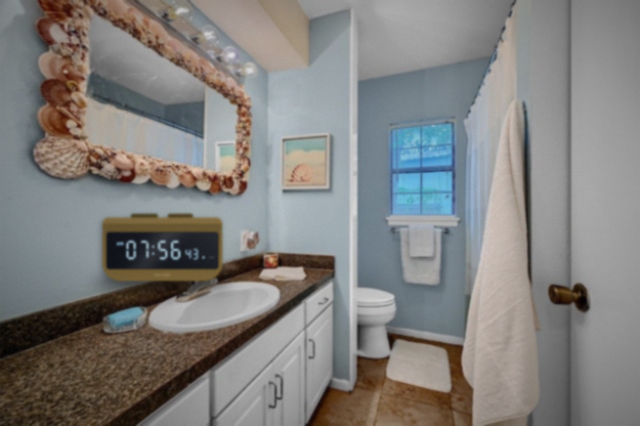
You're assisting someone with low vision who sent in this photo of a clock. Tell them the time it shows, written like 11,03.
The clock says 7,56
